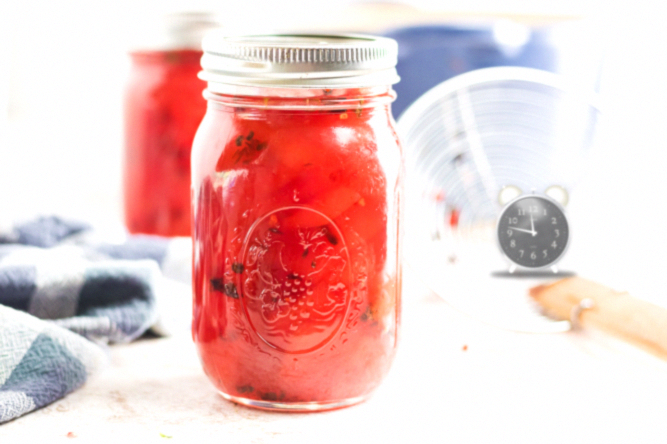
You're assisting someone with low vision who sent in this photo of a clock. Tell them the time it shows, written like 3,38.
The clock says 11,47
